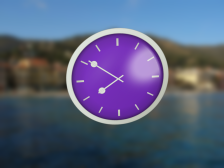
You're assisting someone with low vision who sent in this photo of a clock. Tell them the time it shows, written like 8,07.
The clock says 7,51
